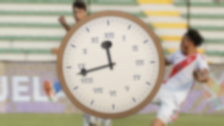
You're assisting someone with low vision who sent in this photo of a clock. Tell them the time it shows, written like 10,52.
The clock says 11,43
